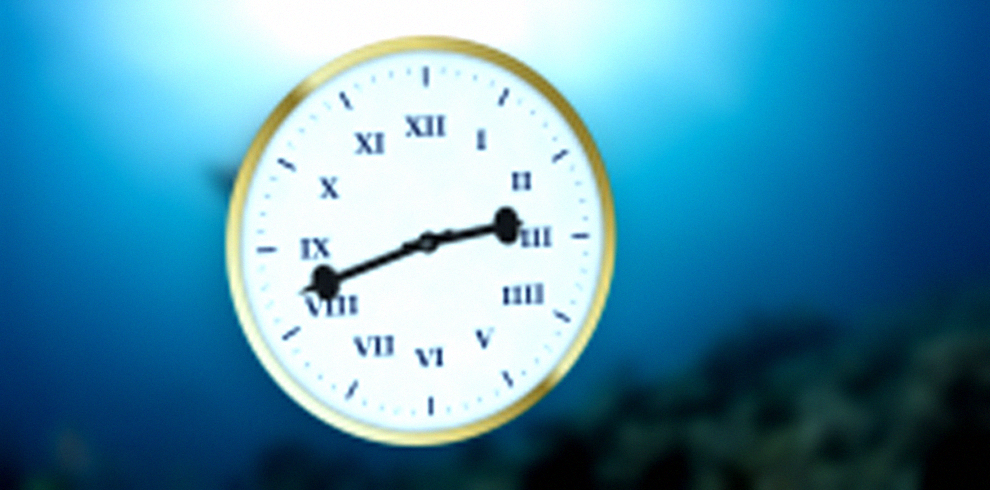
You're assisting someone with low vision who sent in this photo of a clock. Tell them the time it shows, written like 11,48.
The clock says 2,42
